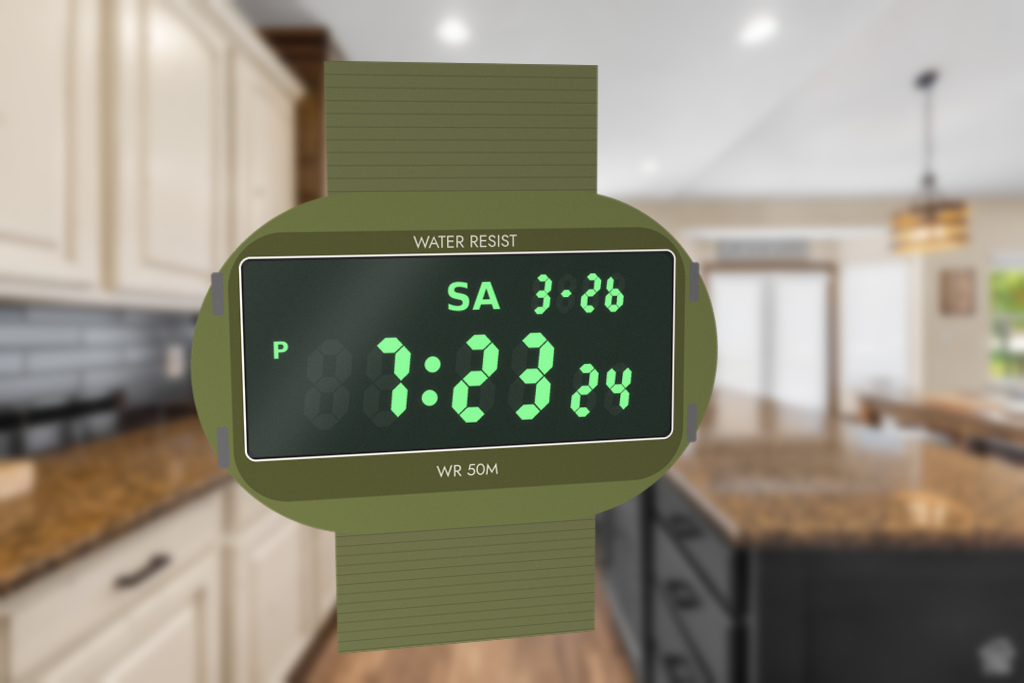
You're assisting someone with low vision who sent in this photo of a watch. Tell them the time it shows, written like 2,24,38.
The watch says 7,23,24
